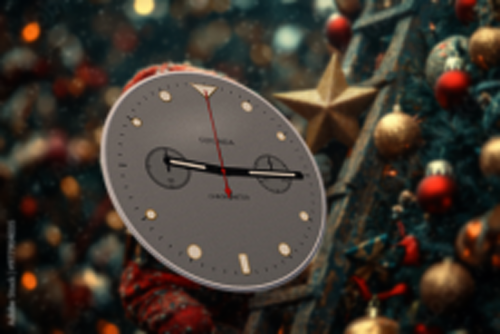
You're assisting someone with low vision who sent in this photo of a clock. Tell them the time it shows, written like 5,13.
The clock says 9,15
